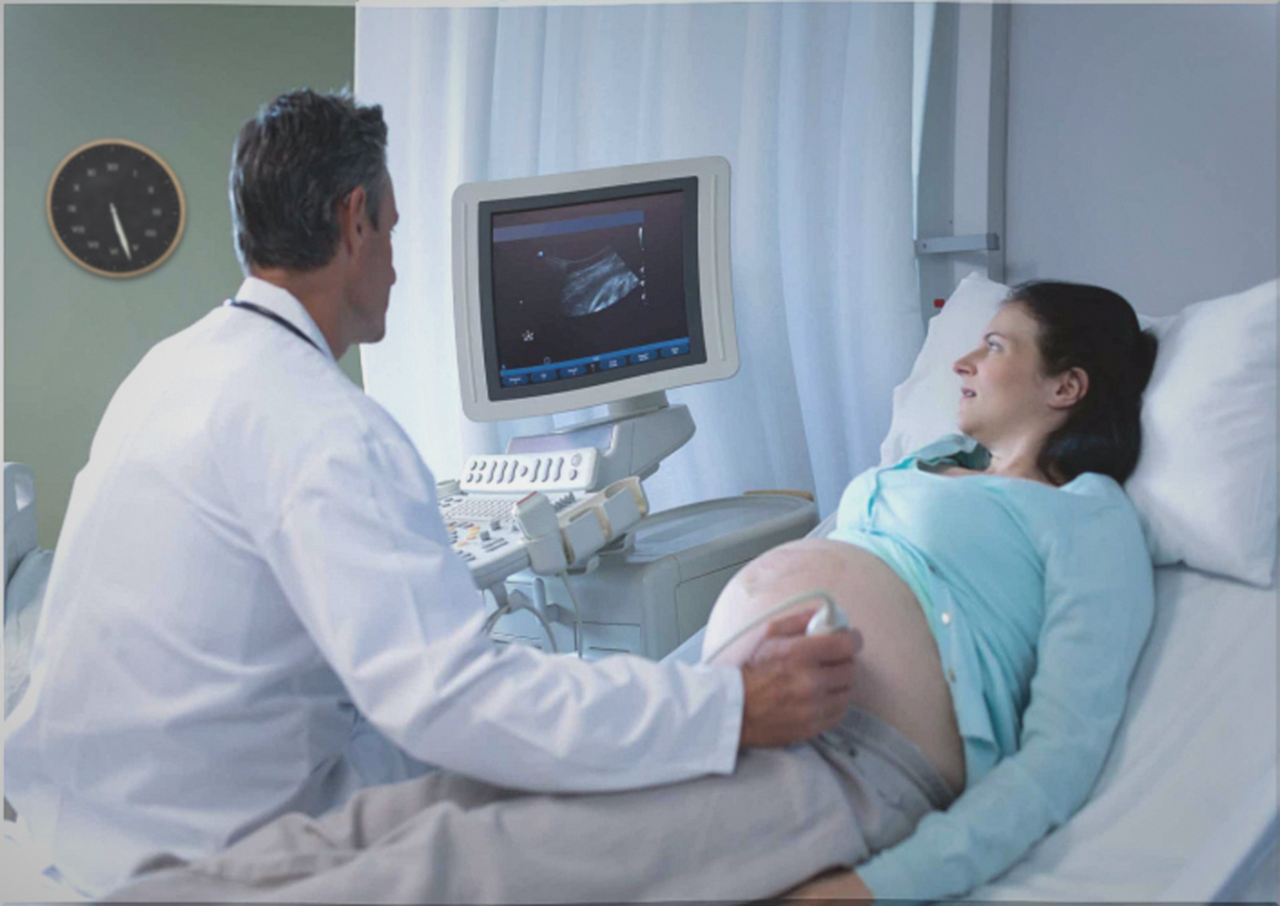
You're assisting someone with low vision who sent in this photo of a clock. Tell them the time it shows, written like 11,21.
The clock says 5,27
